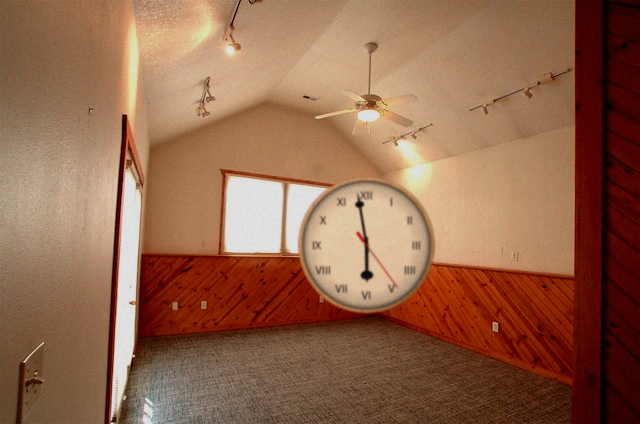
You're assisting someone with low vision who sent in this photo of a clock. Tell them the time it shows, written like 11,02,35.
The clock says 5,58,24
